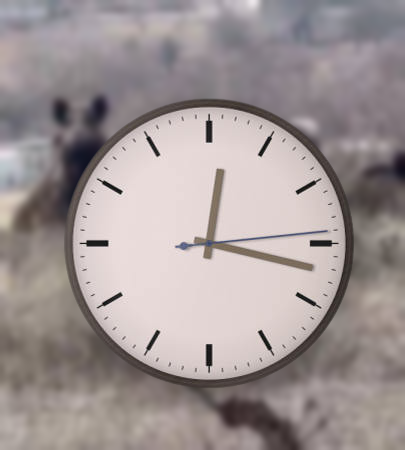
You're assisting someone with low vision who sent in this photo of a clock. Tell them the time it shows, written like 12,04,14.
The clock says 12,17,14
